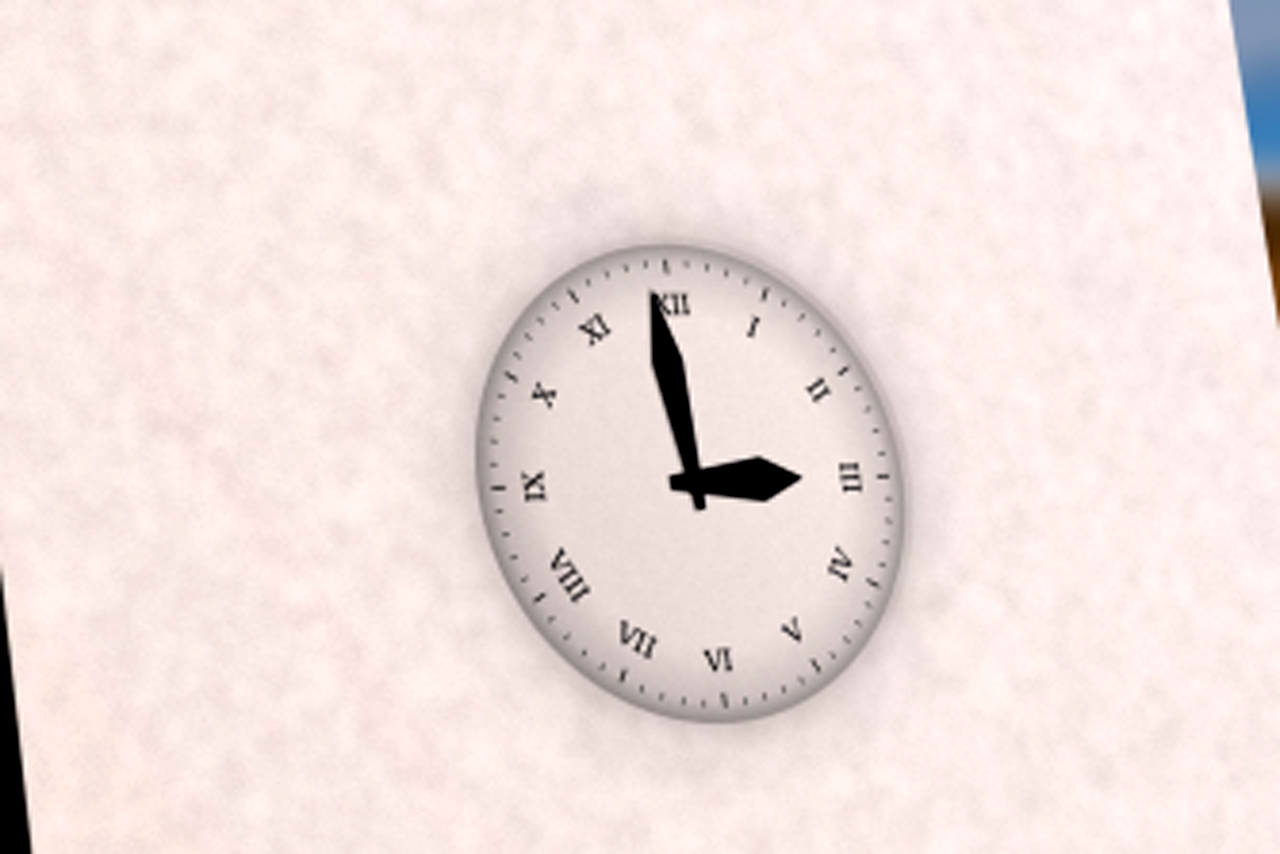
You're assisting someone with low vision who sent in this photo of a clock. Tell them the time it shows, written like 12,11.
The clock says 2,59
